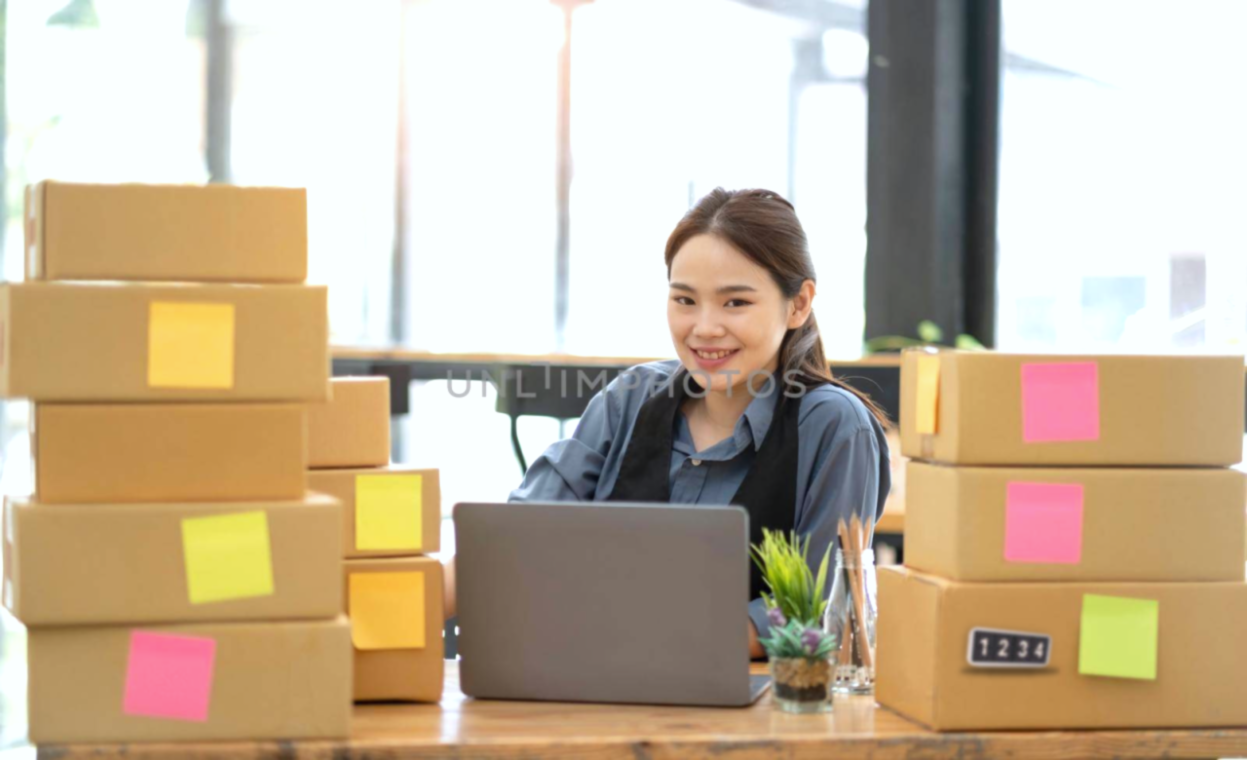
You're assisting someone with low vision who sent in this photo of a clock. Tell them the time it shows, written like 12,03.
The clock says 12,34
